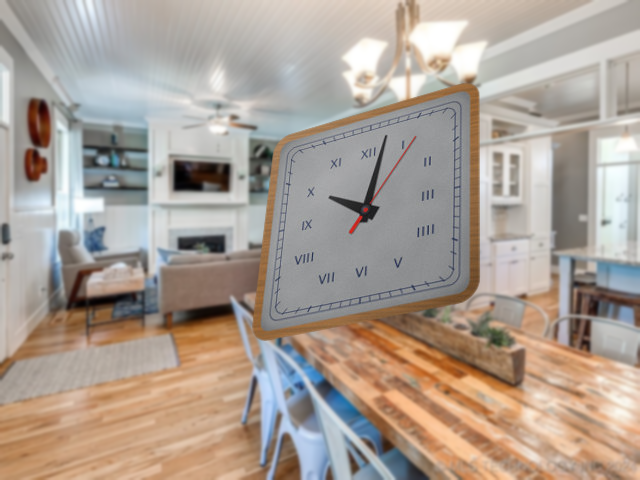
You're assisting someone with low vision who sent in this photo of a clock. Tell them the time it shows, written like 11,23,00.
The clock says 10,02,06
